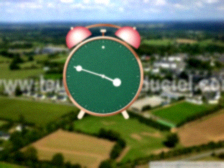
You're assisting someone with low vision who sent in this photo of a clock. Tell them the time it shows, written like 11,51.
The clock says 3,48
